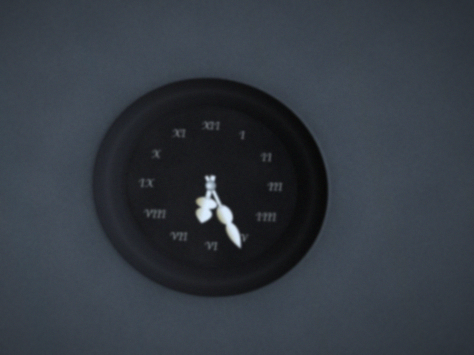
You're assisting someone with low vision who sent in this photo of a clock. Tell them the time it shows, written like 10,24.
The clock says 6,26
